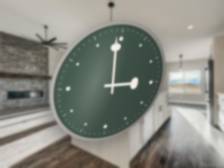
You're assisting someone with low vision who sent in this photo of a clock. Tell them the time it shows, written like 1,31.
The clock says 2,59
